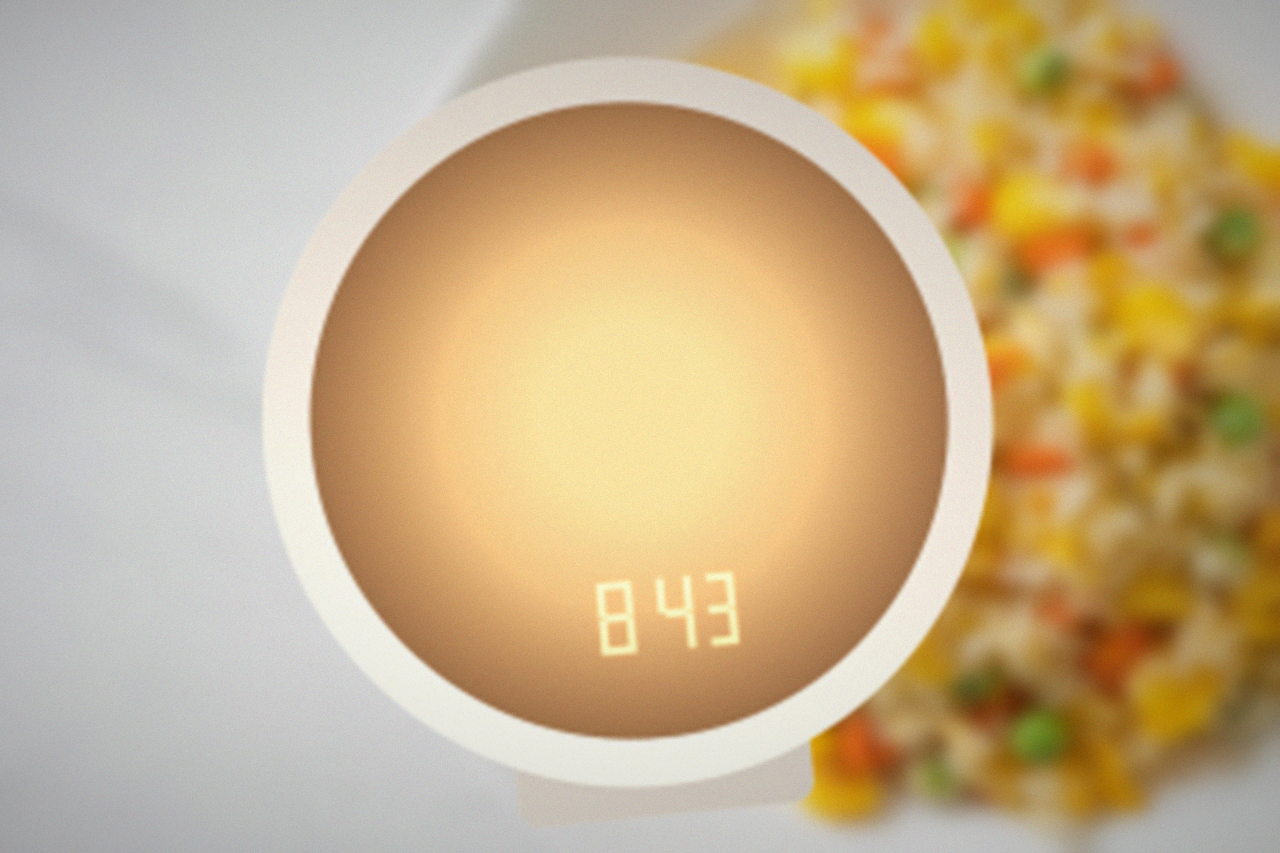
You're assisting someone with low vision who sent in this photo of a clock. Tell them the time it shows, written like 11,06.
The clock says 8,43
